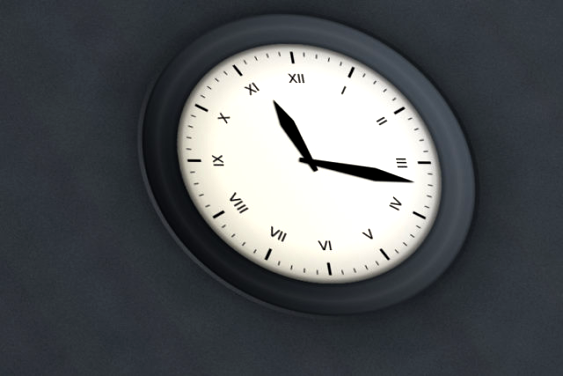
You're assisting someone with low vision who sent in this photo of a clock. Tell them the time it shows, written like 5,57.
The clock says 11,17
